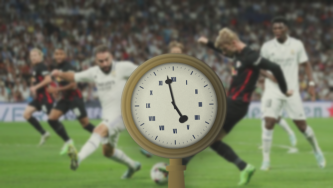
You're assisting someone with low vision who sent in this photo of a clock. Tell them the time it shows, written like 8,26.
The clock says 4,58
